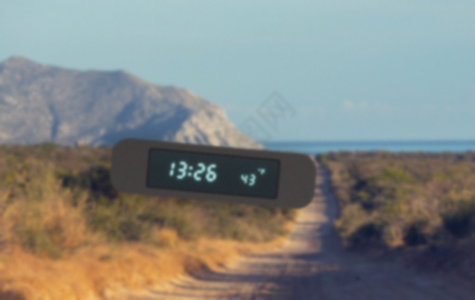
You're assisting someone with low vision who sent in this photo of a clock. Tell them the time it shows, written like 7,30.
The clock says 13,26
